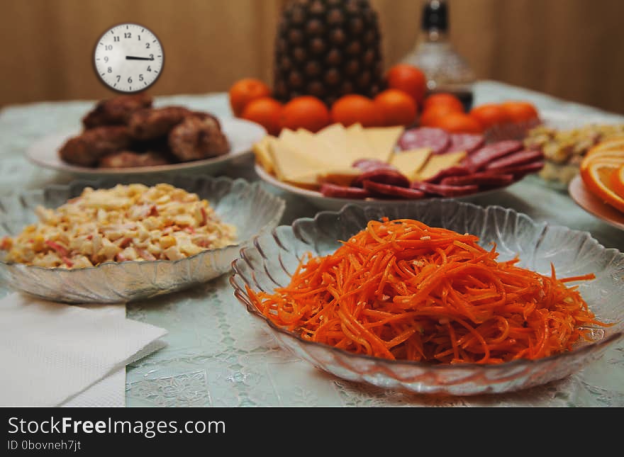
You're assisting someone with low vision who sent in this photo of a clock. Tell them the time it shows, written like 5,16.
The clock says 3,16
